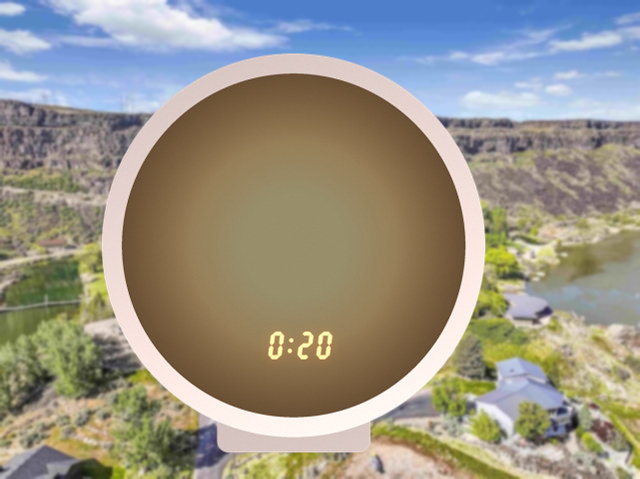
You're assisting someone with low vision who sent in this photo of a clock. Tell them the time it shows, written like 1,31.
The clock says 0,20
